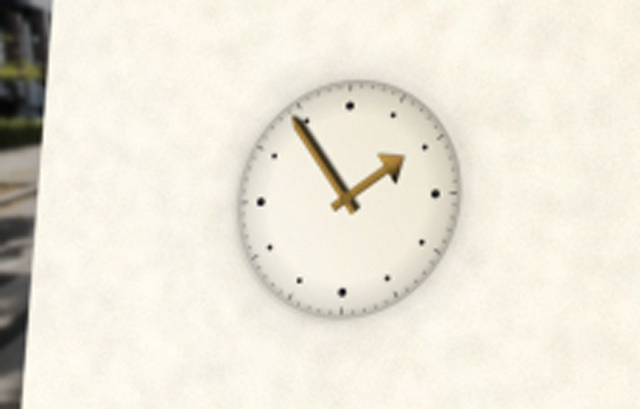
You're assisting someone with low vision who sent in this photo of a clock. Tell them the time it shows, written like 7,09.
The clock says 1,54
